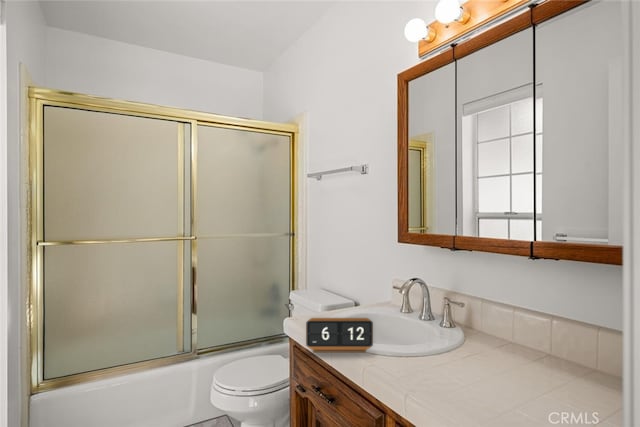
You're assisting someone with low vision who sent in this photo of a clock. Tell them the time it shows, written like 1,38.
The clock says 6,12
